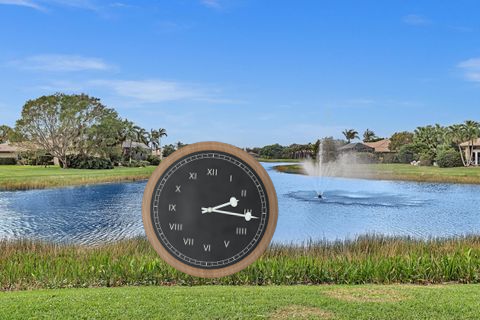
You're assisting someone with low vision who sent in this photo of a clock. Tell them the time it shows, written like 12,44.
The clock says 2,16
